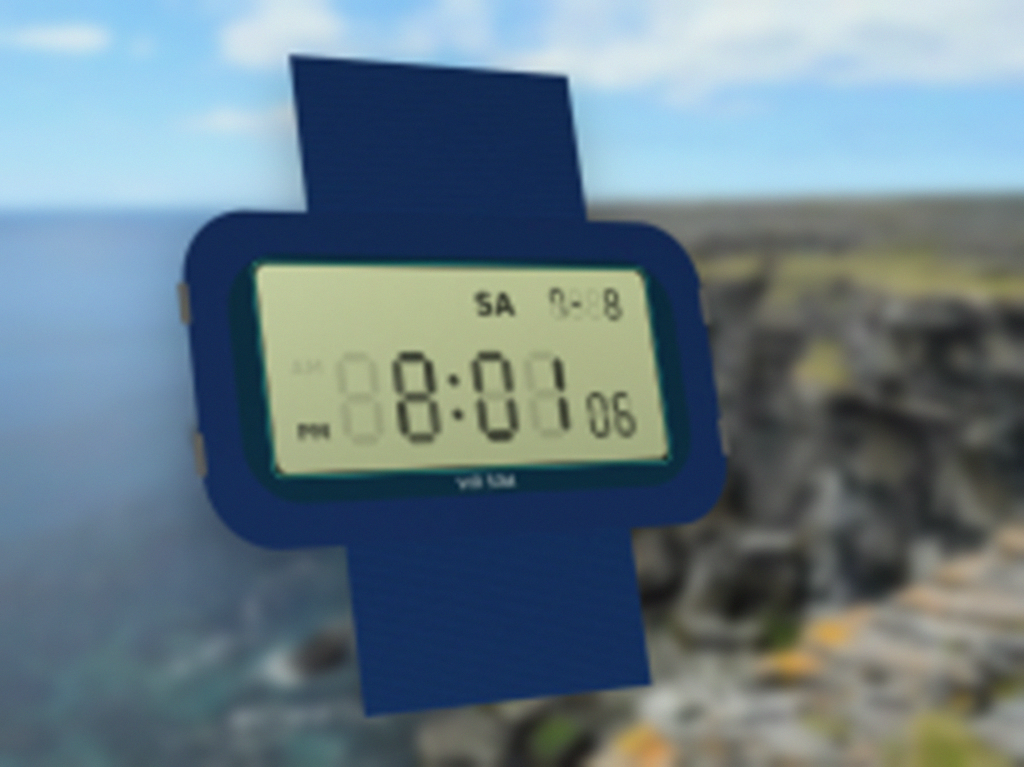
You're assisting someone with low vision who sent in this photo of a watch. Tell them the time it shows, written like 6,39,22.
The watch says 8,01,06
